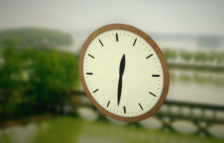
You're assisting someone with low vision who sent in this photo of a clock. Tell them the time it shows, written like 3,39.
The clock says 12,32
